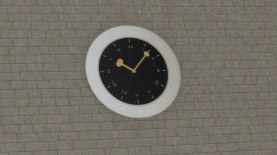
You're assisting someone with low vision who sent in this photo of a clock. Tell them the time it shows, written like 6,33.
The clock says 10,07
